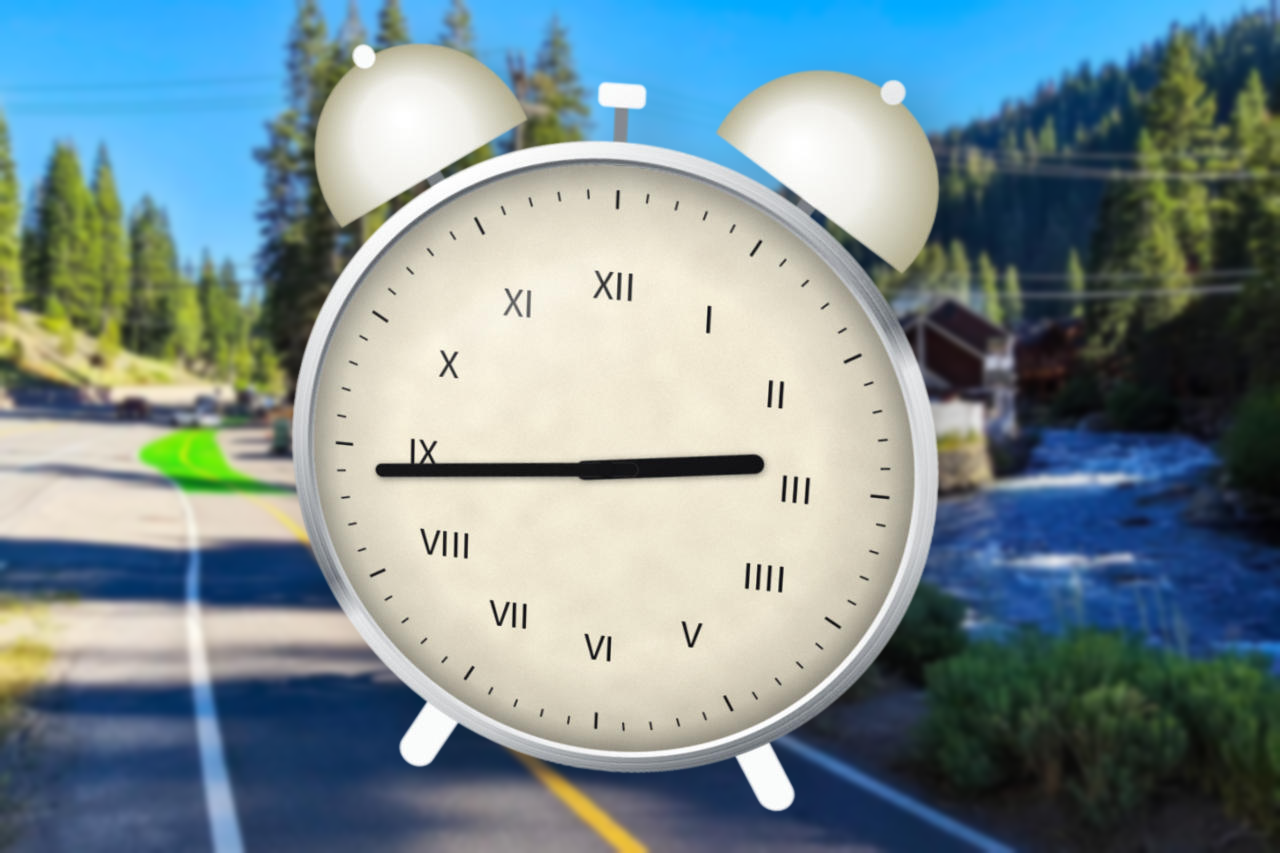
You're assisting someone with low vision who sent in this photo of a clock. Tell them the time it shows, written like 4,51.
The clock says 2,44
